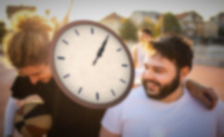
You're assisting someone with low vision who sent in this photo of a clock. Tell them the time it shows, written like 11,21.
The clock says 1,05
